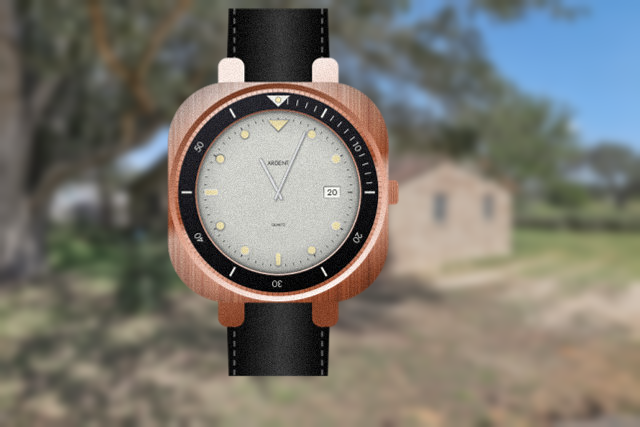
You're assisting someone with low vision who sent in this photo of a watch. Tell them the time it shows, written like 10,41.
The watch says 11,04
